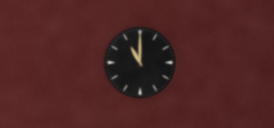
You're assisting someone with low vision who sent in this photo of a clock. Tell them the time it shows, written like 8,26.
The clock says 11,00
